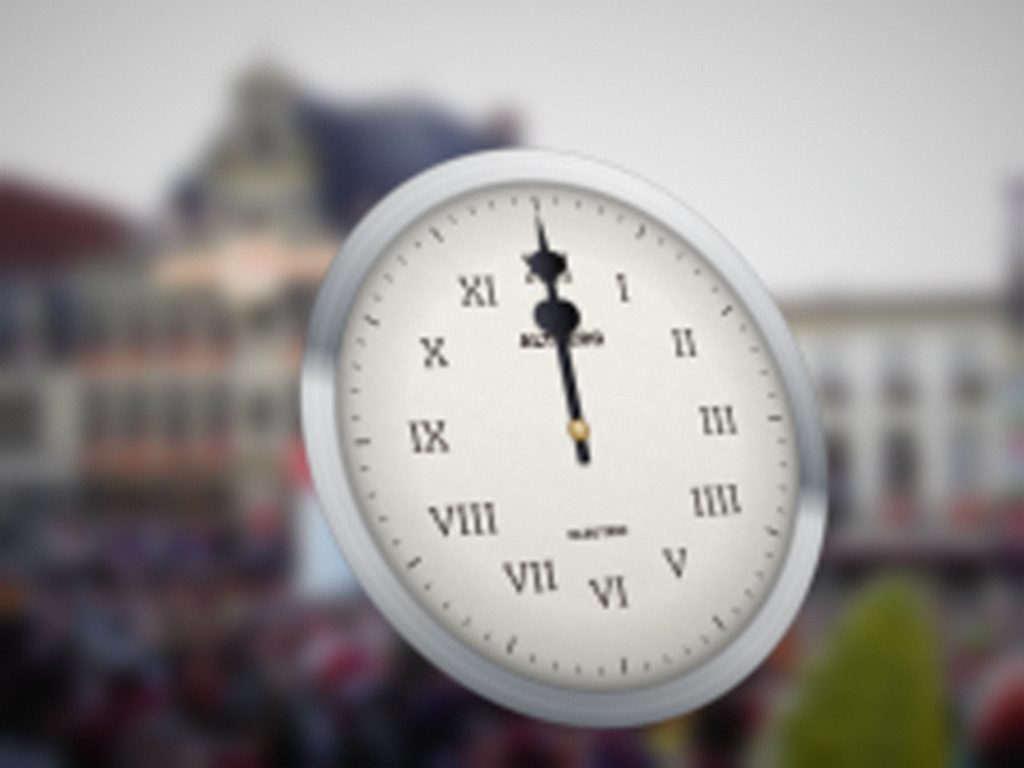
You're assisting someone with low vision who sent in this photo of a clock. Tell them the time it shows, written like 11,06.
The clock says 12,00
